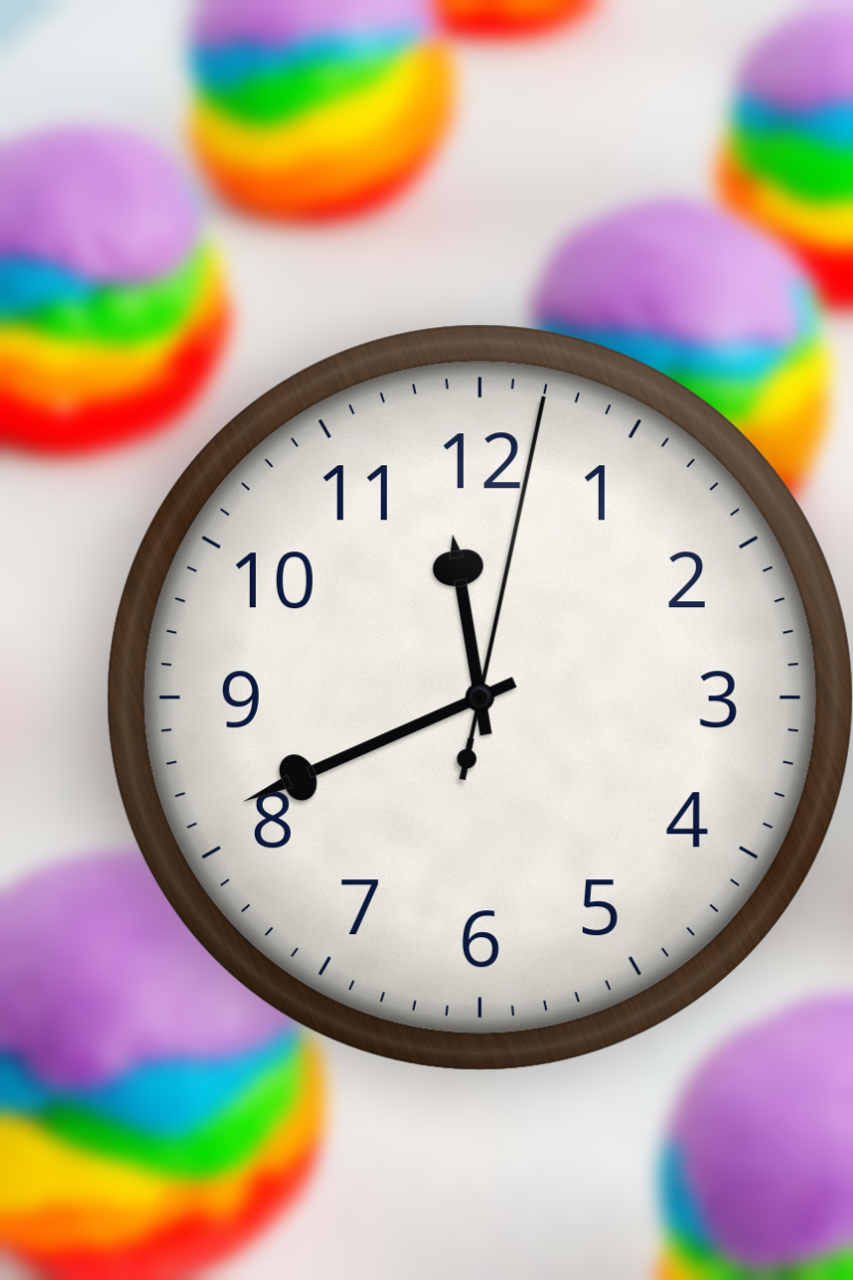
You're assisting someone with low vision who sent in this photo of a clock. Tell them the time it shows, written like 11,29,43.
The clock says 11,41,02
